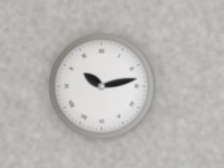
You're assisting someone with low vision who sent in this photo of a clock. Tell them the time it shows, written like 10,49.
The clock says 10,13
